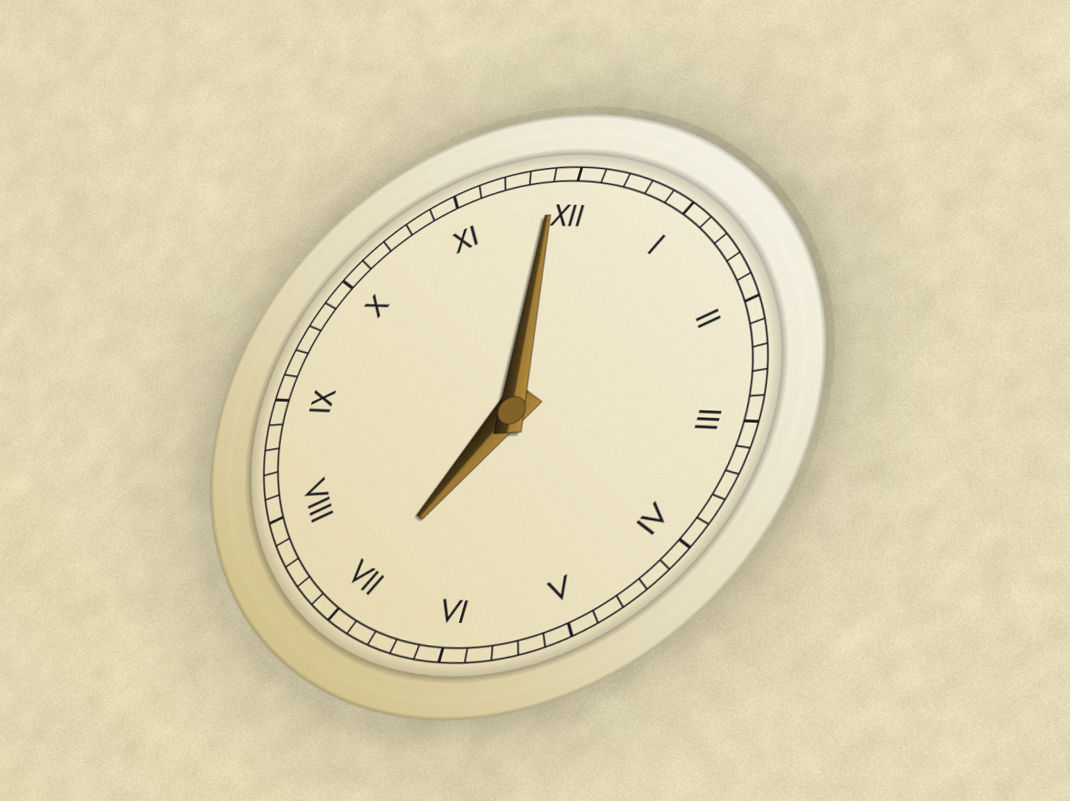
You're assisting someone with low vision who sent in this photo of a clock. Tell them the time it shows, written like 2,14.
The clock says 6,59
